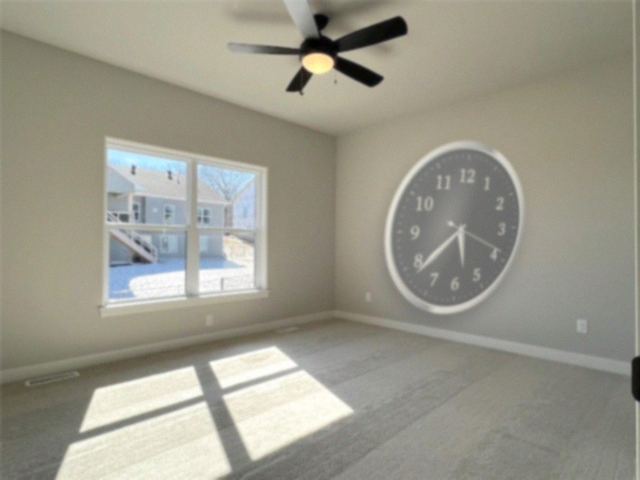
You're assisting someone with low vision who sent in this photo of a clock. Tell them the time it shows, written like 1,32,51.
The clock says 5,38,19
